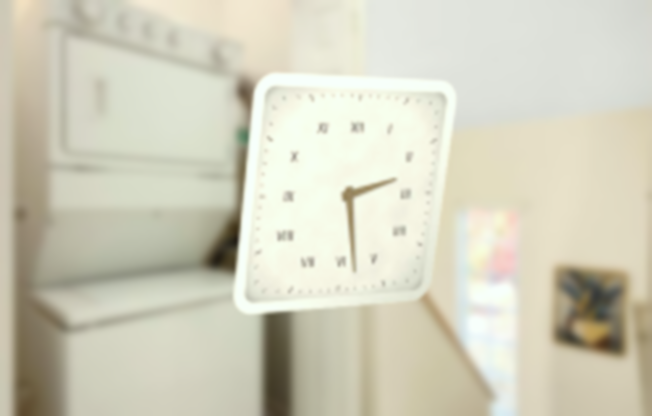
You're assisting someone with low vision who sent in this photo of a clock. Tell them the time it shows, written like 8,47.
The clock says 2,28
